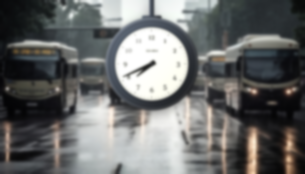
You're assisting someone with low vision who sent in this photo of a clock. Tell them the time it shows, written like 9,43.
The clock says 7,41
